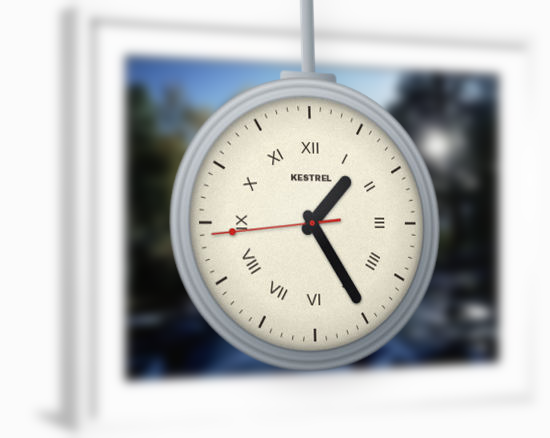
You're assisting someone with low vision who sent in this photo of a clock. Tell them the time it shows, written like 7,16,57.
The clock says 1,24,44
